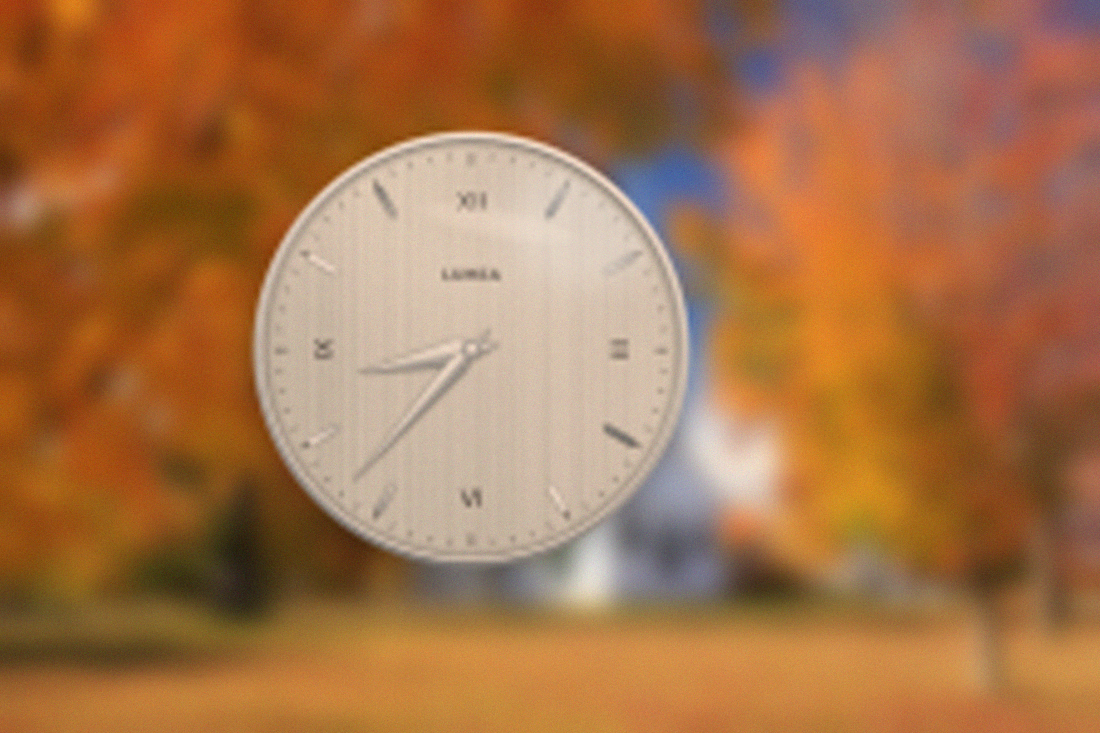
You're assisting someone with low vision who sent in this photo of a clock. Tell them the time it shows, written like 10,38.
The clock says 8,37
